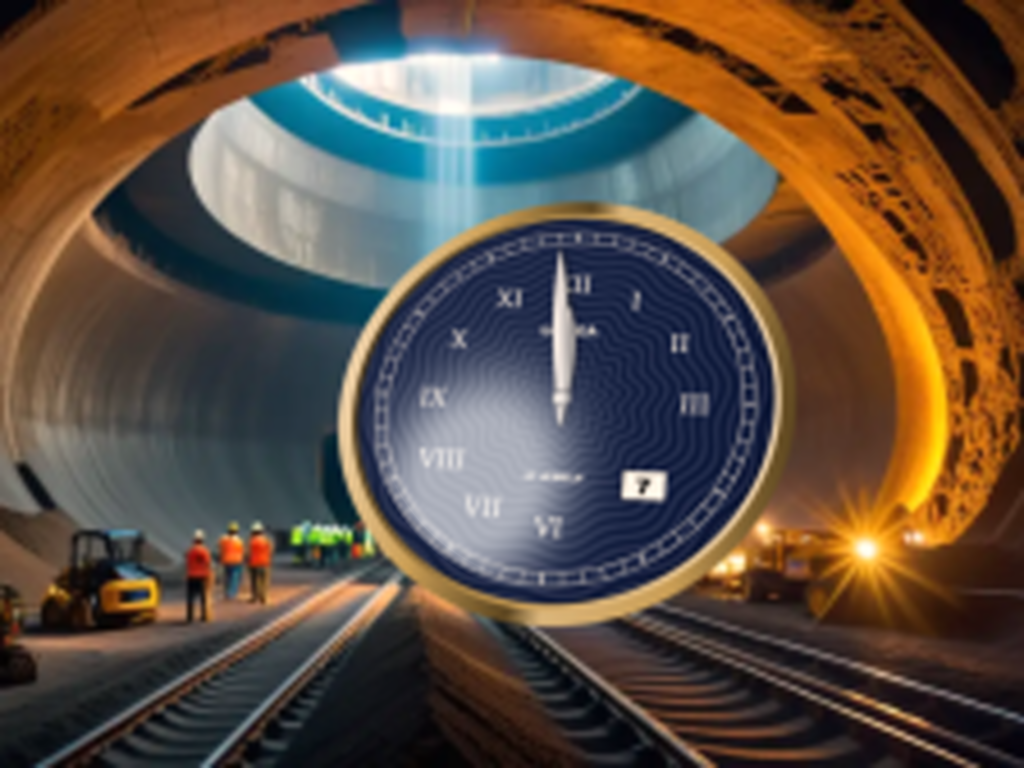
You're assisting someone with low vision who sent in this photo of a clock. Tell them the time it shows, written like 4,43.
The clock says 11,59
